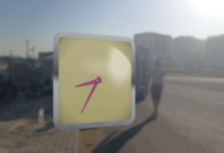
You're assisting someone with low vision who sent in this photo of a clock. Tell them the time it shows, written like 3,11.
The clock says 8,35
